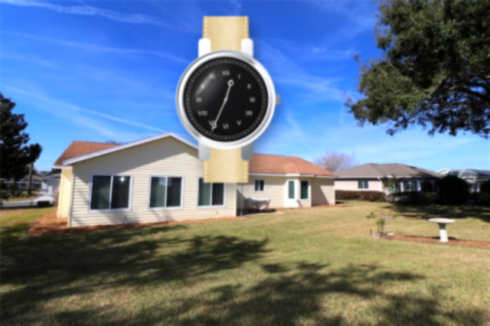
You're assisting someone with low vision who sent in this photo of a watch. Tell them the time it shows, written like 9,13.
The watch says 12,34
